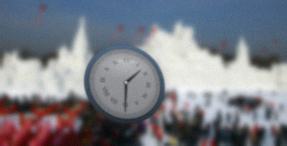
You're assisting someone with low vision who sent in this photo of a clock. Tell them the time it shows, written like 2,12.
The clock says 1,30
